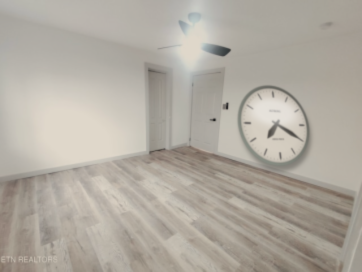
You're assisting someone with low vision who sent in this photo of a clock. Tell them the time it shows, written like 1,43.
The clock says 7,20
